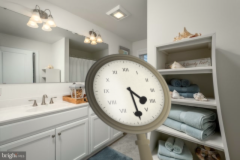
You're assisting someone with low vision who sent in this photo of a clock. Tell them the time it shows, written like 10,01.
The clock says 4,29
